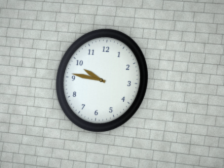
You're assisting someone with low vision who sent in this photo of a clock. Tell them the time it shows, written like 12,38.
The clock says 9,46
